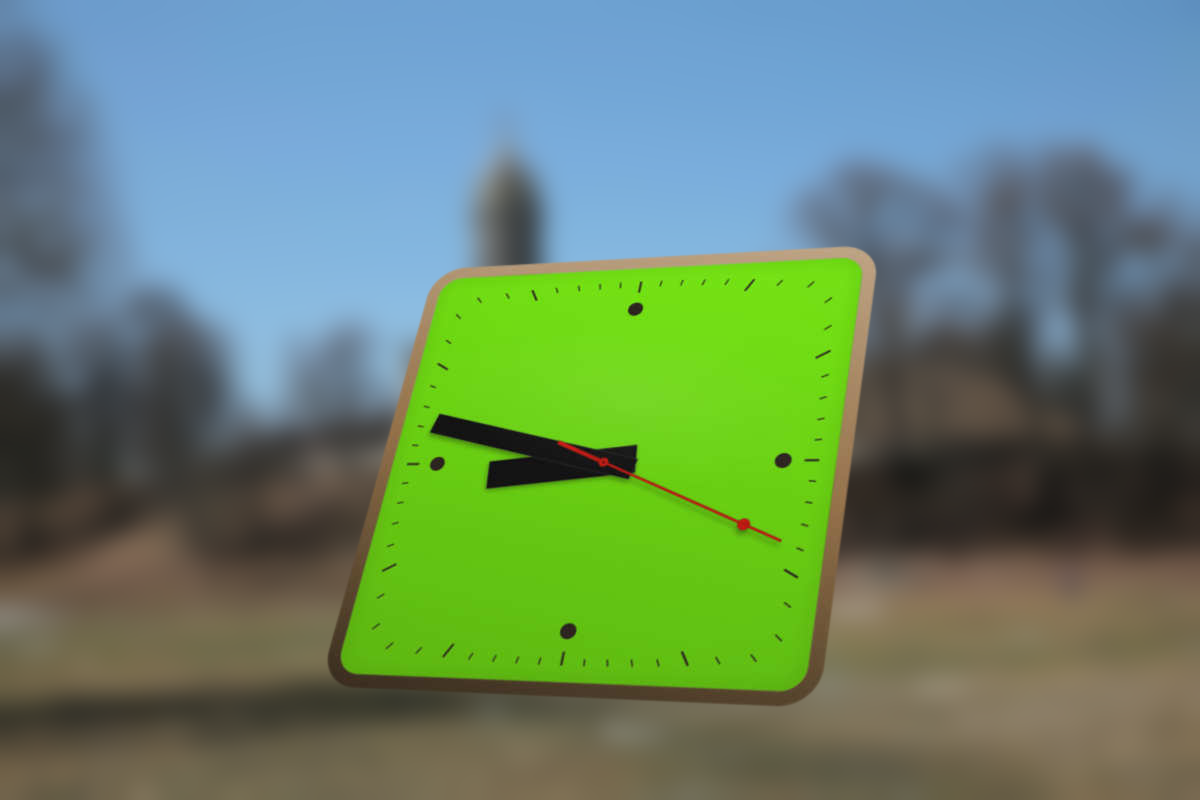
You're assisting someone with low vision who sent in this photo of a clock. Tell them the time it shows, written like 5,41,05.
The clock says 8,47,19
